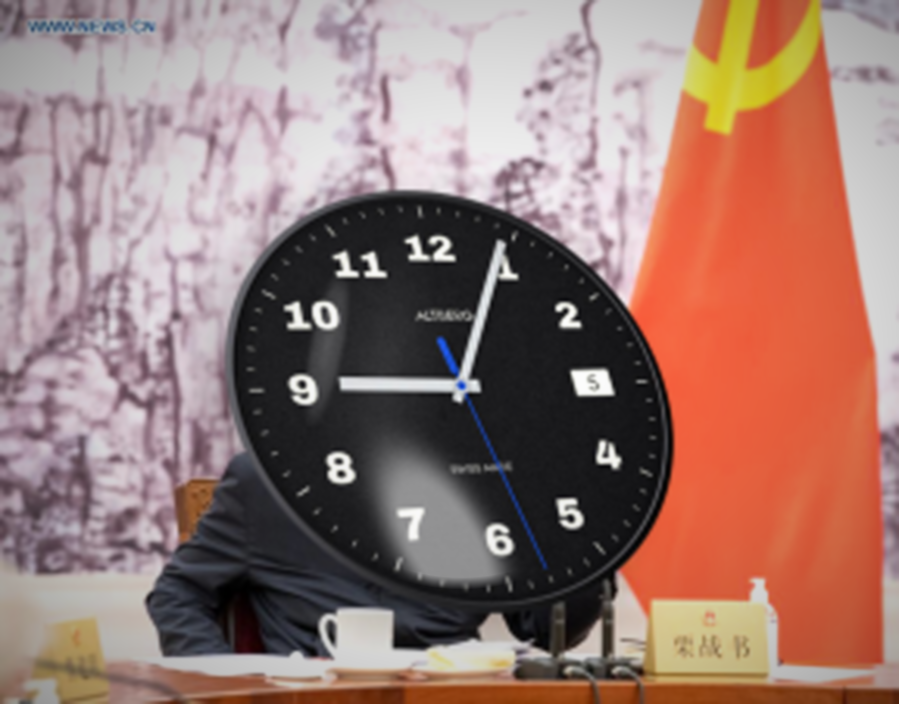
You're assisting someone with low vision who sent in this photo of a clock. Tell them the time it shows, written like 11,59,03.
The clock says 9,04,28
